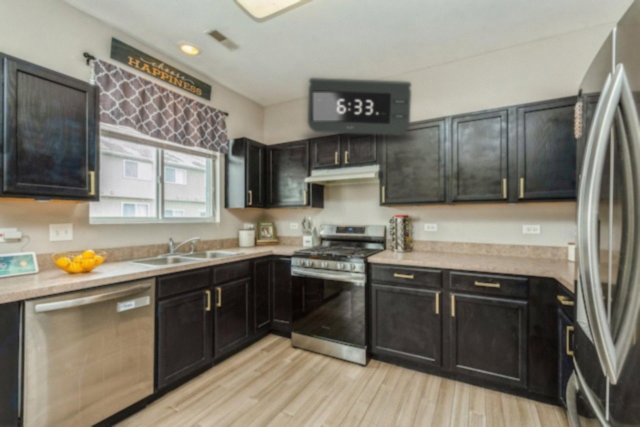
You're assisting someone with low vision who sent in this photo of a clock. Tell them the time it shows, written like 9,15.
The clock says 6,33
